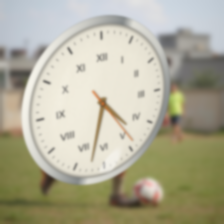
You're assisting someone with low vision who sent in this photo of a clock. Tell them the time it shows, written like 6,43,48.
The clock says 4,32,24
